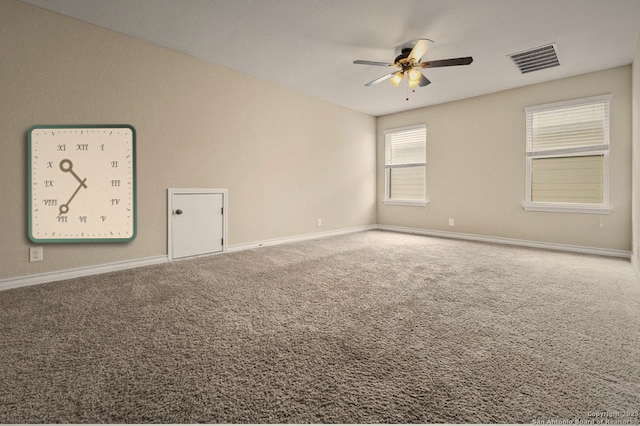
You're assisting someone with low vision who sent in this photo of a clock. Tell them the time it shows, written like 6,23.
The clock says 10,36
